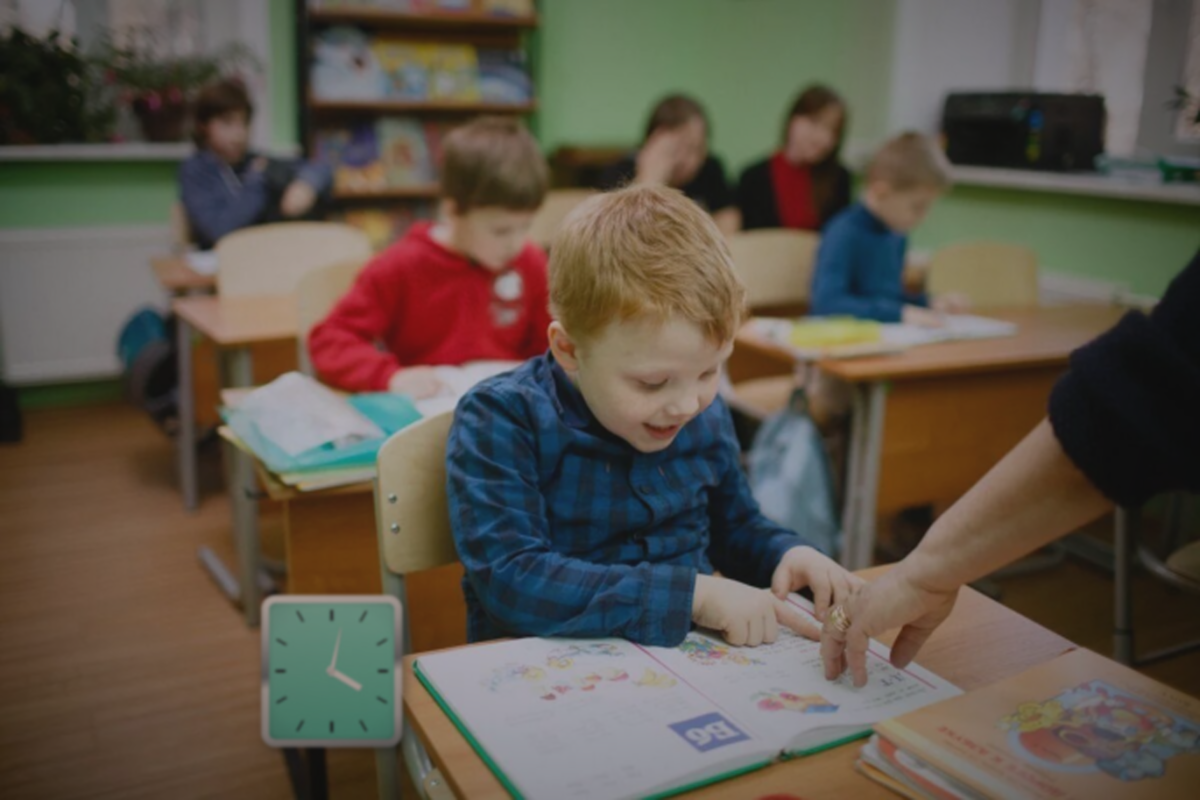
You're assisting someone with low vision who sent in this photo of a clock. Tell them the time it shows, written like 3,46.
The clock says 4,02
